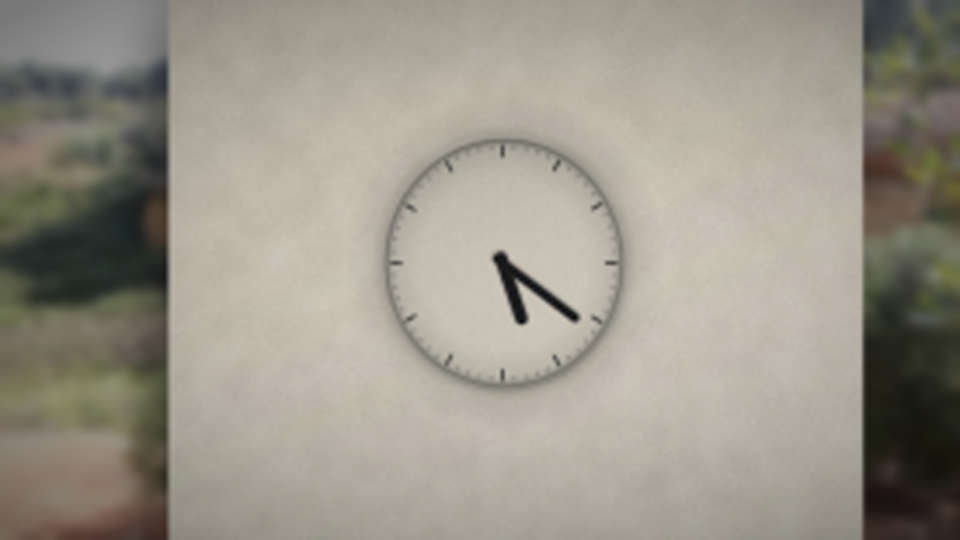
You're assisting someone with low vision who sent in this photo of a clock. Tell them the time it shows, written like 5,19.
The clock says 5,21
